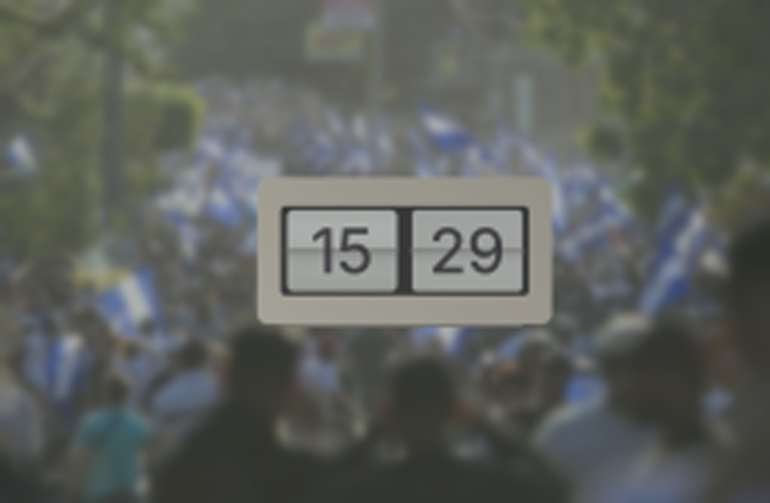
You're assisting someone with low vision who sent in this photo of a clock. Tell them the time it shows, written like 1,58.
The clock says 15,29
